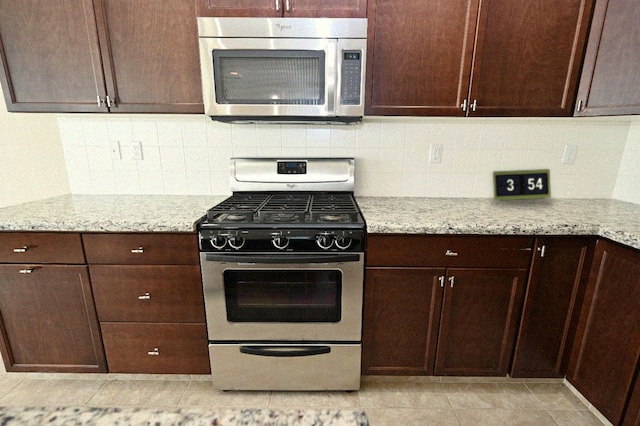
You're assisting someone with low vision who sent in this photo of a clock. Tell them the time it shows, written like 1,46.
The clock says 3,54
